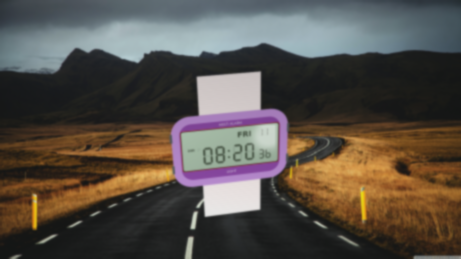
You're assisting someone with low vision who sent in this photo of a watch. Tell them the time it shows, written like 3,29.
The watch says 8,20
